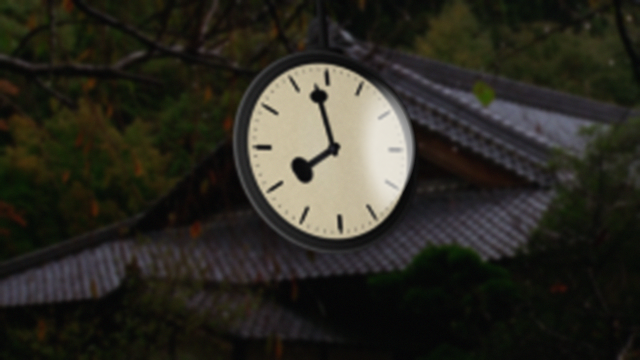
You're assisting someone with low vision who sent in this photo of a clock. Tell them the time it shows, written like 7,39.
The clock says 7,58
